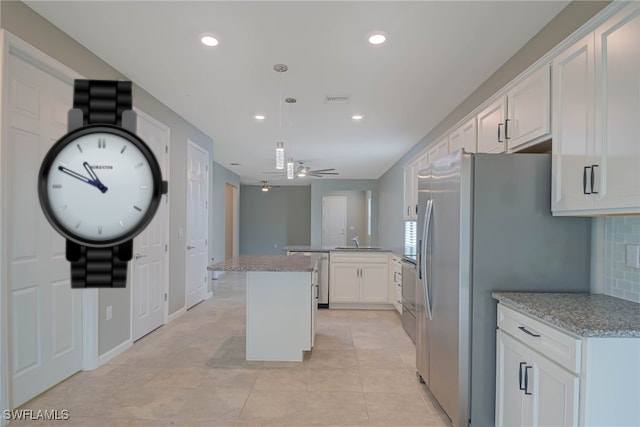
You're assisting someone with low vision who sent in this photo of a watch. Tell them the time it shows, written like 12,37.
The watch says 10,49
